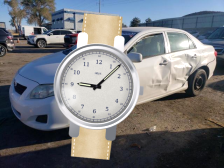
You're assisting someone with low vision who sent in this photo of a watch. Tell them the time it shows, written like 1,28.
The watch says 9,07
